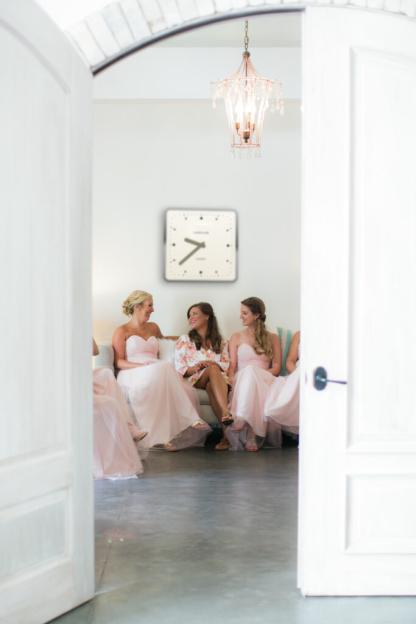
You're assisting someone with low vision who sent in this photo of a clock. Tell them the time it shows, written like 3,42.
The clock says 9,38
